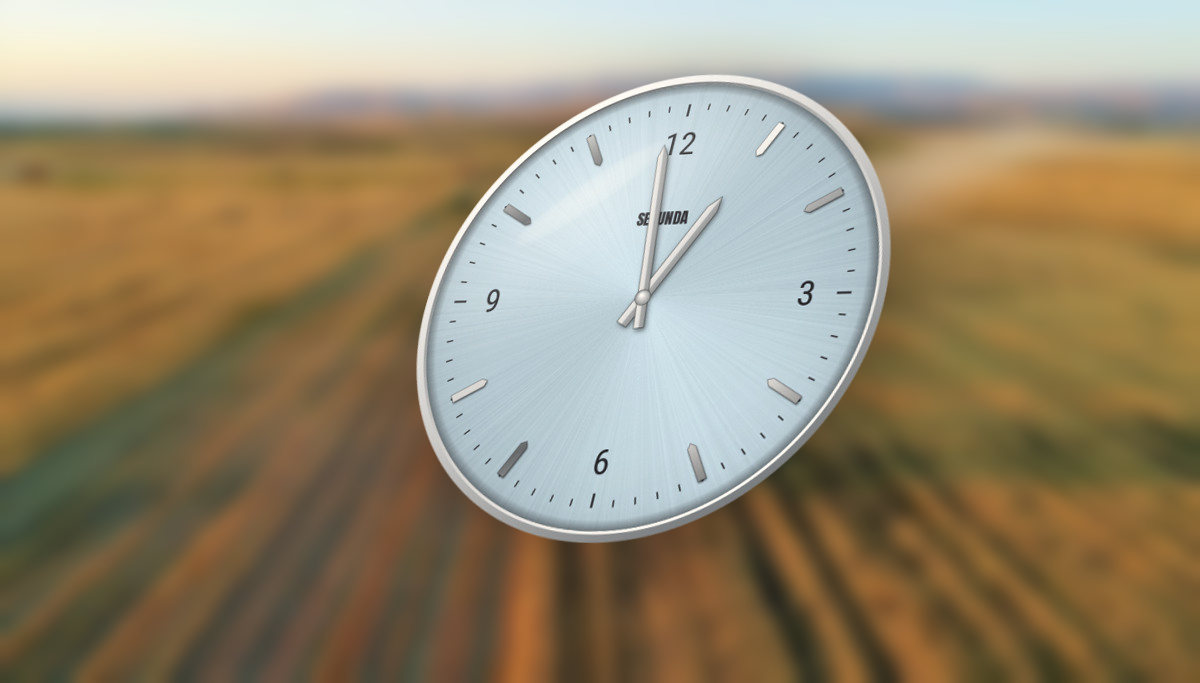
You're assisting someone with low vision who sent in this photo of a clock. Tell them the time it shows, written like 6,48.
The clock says 12,59
